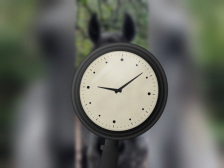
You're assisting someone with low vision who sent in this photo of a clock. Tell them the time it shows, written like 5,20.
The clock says 9,08
